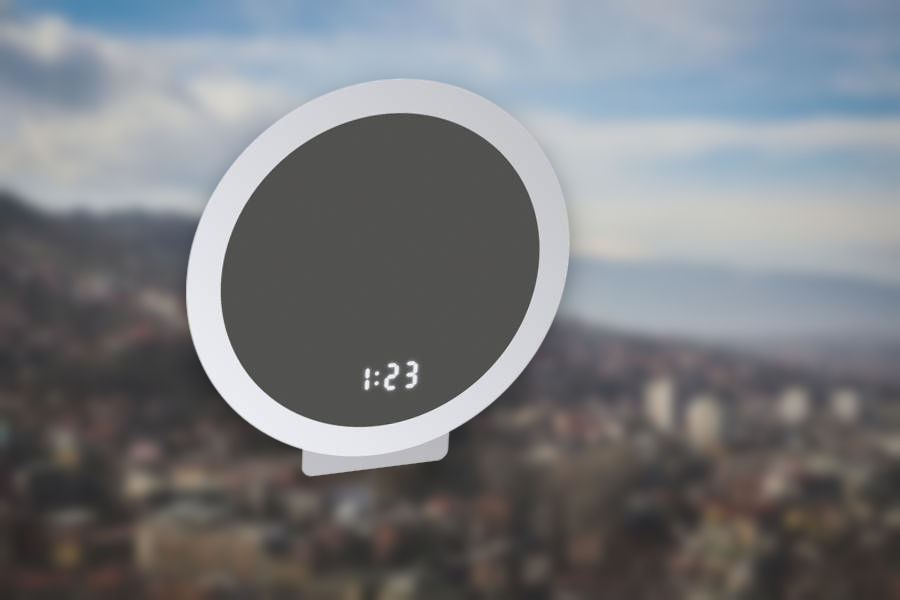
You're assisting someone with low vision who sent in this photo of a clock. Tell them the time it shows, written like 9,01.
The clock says 1,23
